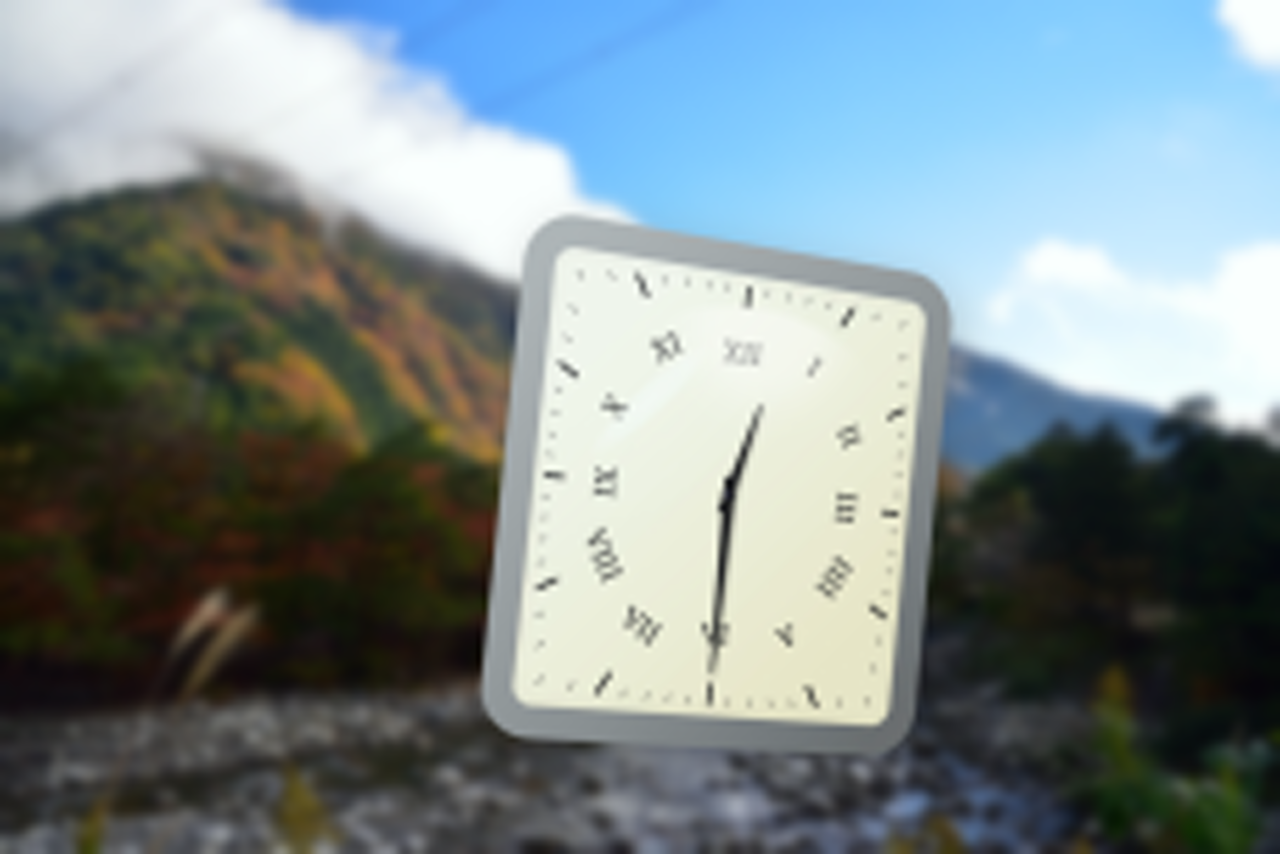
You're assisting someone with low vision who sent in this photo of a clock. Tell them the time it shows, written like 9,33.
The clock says 12,30
